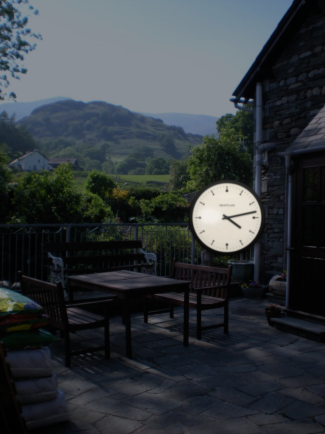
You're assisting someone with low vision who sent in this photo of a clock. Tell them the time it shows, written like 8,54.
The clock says 4,13
